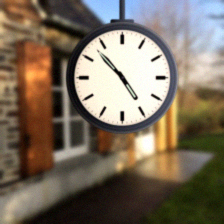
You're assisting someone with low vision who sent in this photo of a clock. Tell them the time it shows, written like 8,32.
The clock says 4,53
